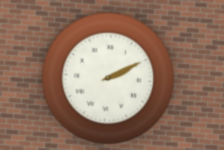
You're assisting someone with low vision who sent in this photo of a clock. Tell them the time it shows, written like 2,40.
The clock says 2,10
